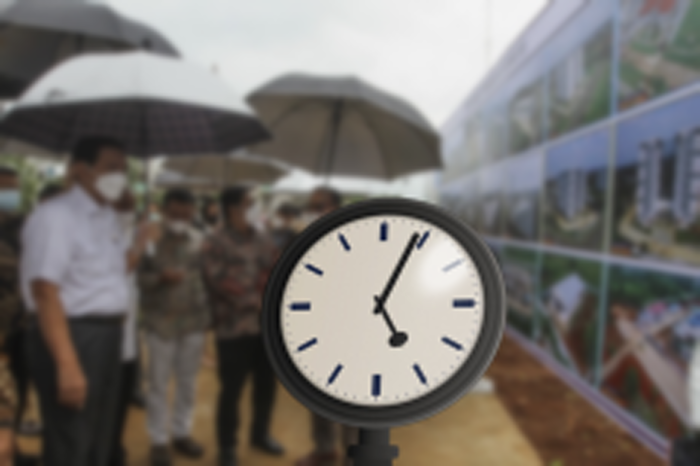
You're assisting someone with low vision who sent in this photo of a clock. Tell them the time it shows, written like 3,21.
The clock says 5,04
